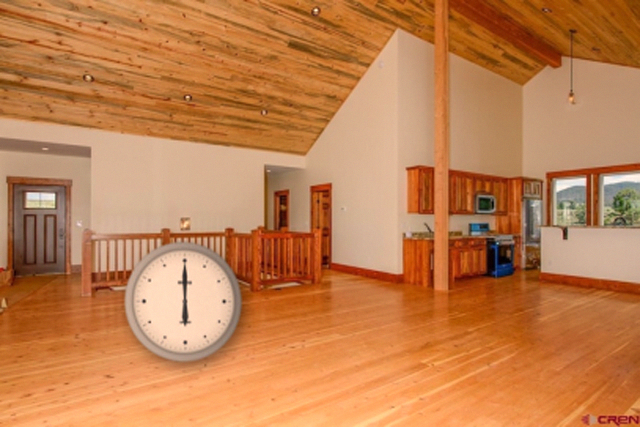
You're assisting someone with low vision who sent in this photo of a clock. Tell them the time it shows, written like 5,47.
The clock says 6,00
